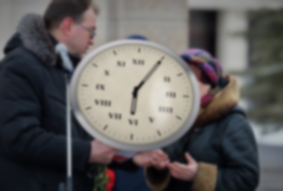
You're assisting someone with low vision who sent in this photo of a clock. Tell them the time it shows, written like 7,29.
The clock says 6,05
